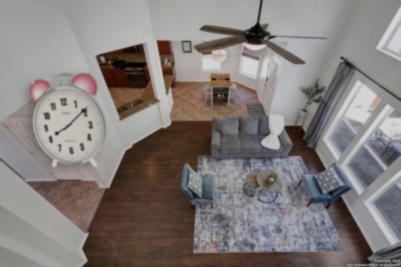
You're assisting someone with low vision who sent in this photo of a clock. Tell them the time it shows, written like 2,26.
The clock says 8,09
